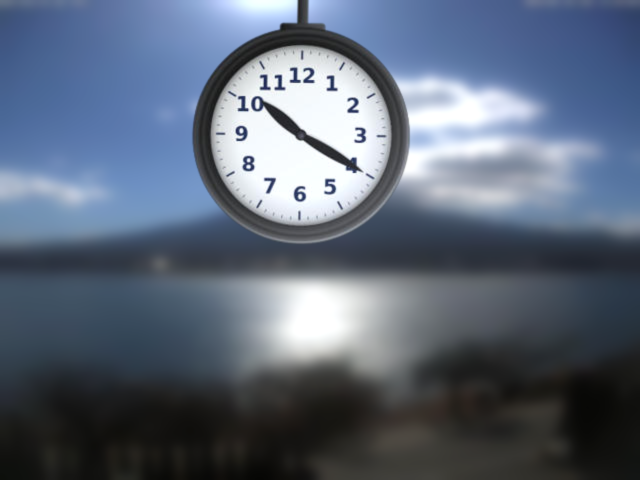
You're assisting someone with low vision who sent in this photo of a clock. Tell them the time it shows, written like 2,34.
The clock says 10,20
